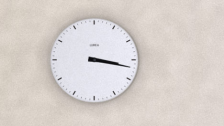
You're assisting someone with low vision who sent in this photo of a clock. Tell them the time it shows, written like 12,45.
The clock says 3,17
